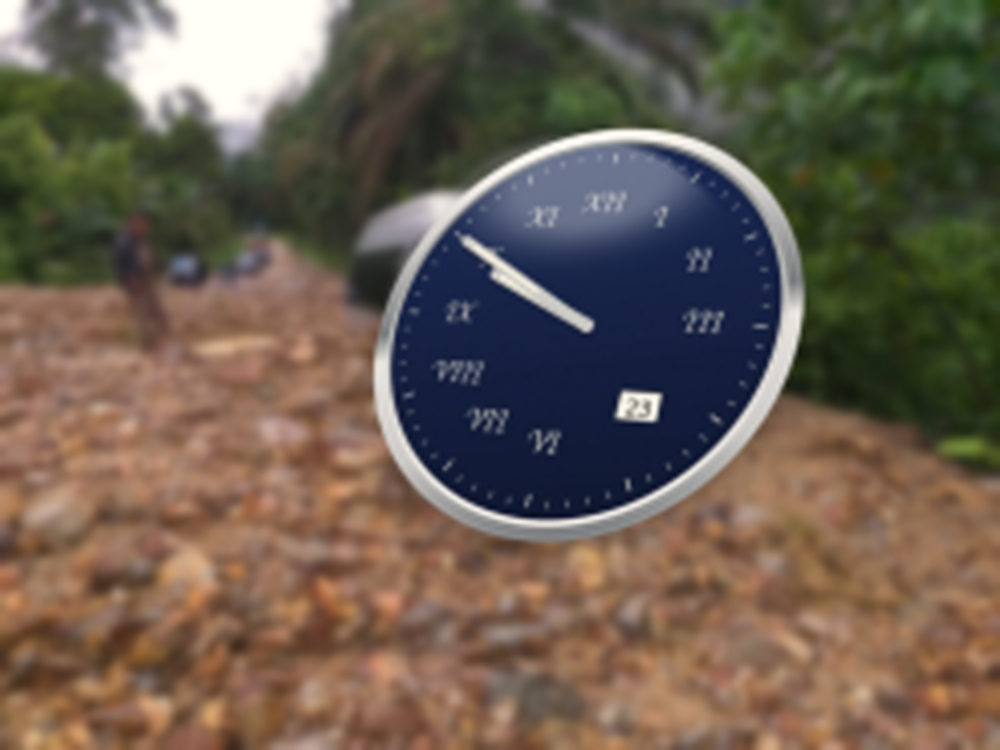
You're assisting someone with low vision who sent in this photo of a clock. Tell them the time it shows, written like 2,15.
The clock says 9,50
